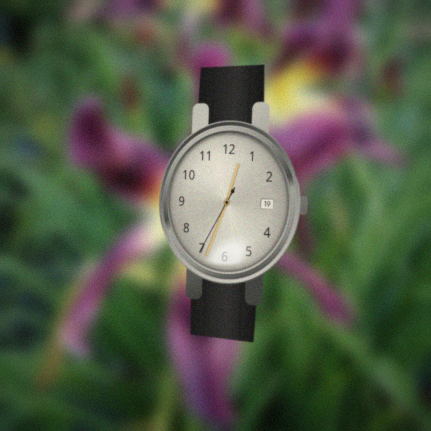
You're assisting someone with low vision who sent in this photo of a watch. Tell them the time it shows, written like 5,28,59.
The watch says 12,33,35
